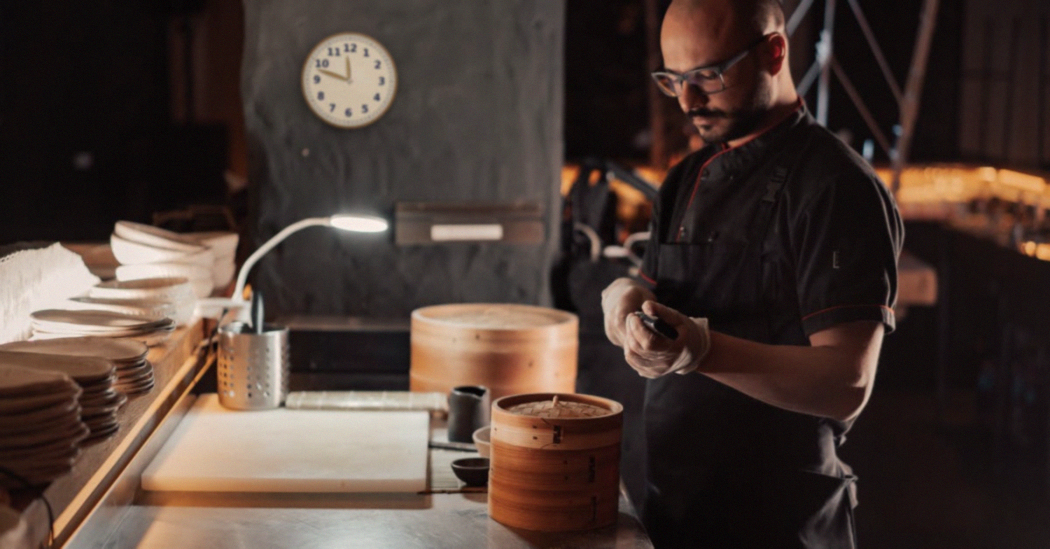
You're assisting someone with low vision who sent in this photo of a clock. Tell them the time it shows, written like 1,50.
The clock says 11,48
